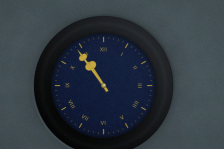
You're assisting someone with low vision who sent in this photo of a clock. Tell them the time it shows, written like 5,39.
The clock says 10,54
